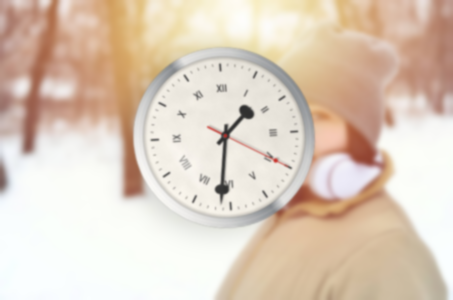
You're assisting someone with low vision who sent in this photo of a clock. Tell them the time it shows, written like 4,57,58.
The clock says 1,31,20
